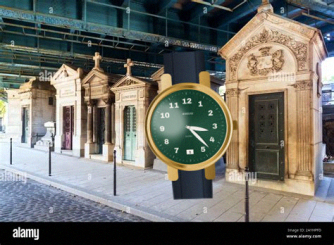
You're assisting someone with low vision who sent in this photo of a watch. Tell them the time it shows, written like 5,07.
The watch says 3,23
